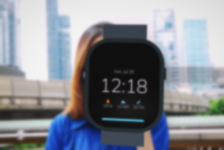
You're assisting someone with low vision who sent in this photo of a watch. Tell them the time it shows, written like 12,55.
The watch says 12,18
